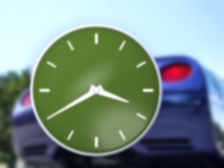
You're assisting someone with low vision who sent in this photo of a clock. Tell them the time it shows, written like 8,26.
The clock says 3,40
